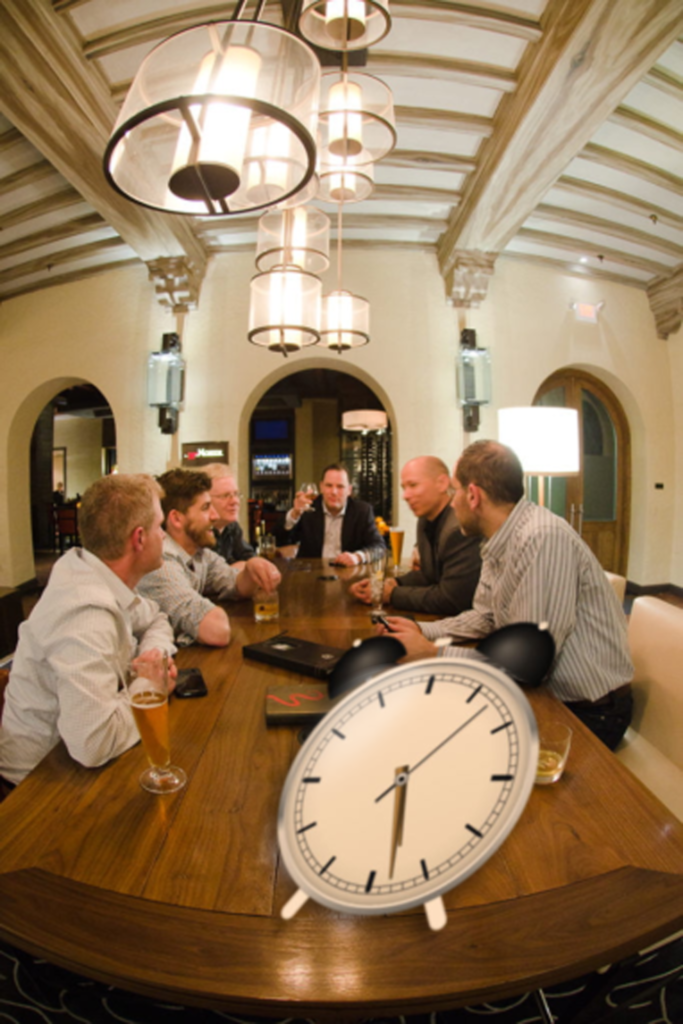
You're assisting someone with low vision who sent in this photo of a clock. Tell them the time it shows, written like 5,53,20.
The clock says 5,28,07
